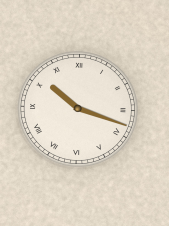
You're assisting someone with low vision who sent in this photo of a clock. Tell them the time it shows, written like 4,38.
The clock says 10,18
